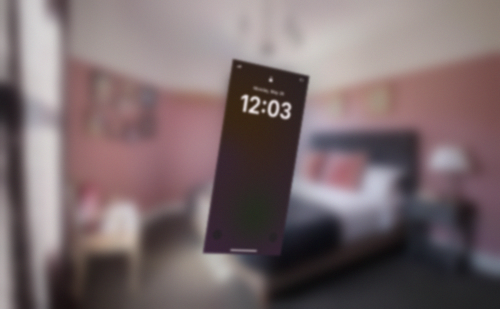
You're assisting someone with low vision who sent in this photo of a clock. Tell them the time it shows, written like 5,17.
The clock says 12,03
